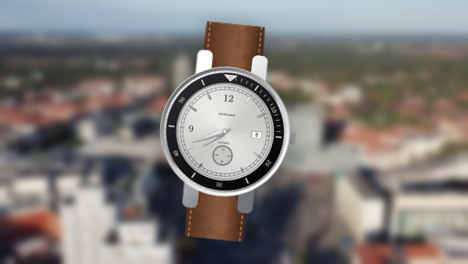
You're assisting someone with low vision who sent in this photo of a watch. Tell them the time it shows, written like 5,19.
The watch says 7,41
